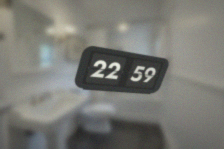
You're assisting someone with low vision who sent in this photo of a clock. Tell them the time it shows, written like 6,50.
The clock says 22,59
